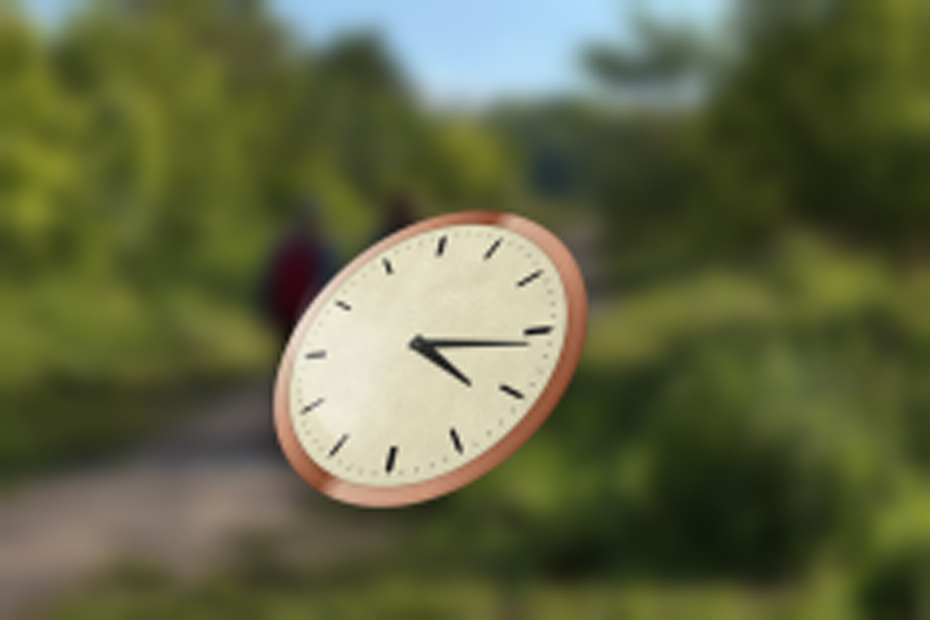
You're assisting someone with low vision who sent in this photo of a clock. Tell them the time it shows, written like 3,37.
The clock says 4,16
